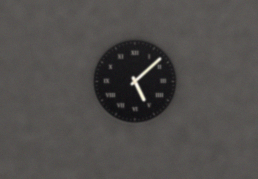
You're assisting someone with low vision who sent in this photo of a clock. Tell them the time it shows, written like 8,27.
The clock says 5,08
